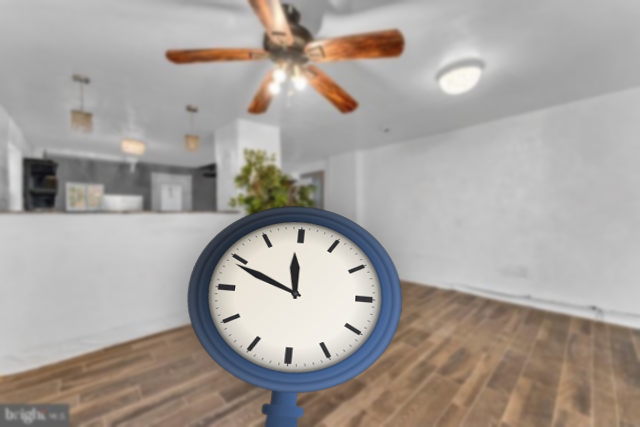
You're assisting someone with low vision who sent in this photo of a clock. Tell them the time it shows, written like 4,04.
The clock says 11,49
